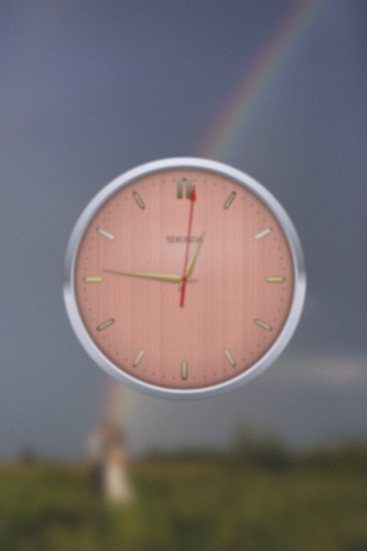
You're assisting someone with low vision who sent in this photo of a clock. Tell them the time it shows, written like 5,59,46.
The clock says 12,46,01
